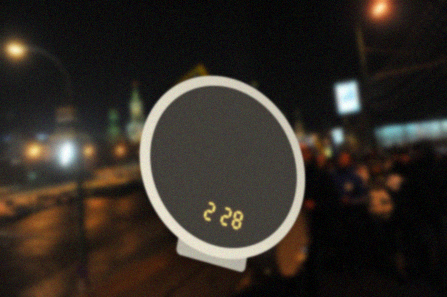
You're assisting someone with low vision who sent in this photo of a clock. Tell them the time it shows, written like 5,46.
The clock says 2,28
